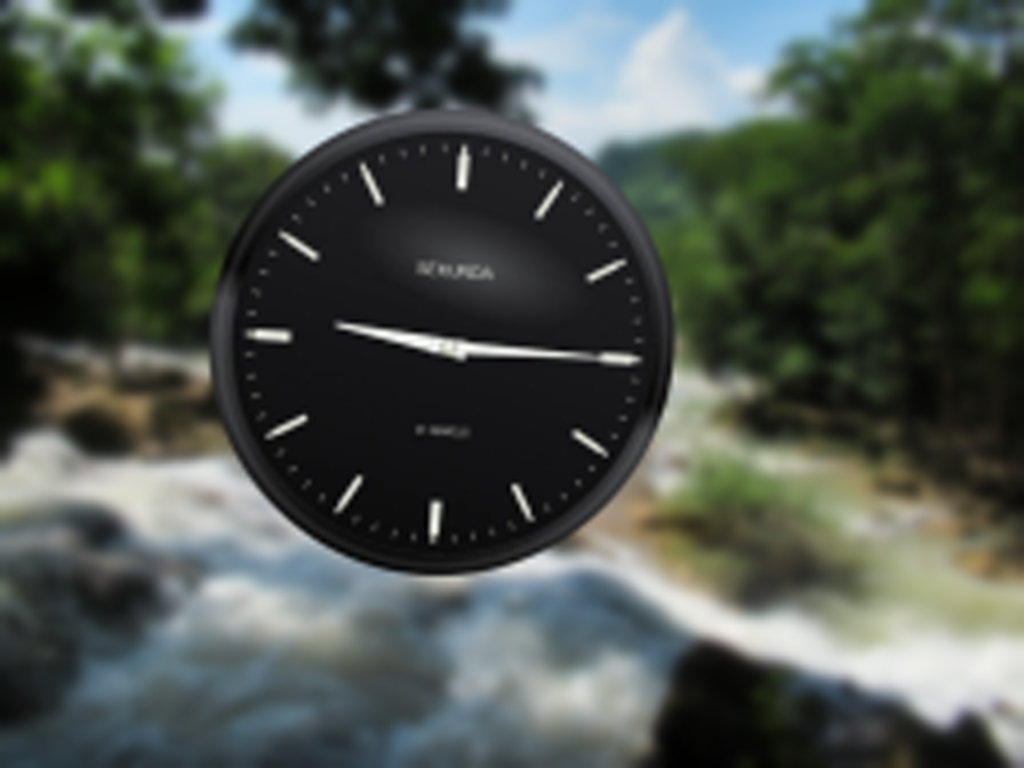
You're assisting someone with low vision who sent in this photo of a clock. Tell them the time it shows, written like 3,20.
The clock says 9,15
